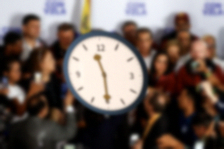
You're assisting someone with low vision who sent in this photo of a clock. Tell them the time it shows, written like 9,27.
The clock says 11,30
